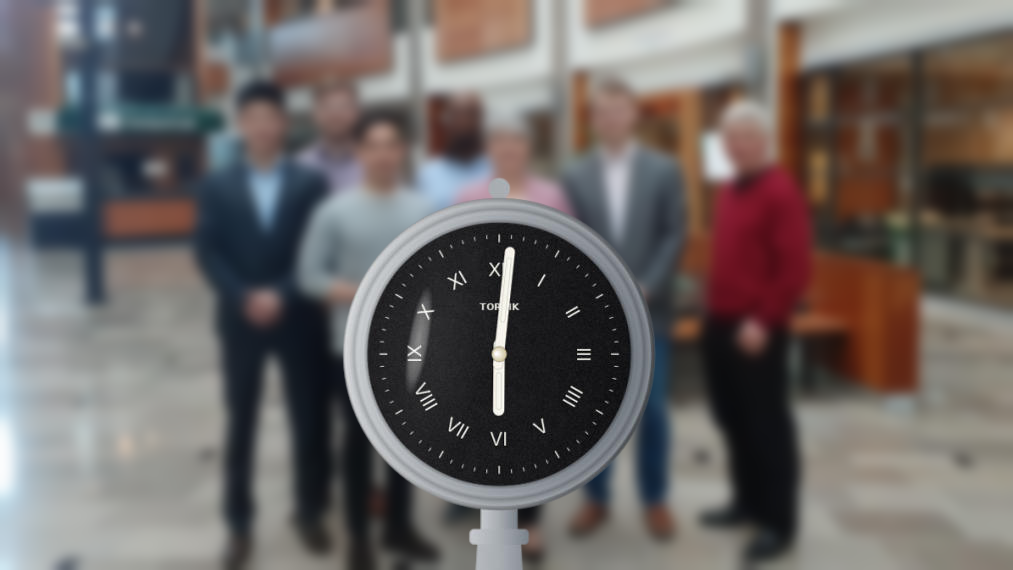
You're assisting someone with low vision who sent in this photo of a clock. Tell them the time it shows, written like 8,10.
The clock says 6,01
